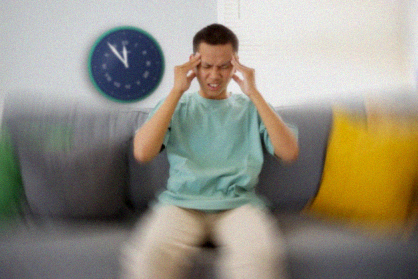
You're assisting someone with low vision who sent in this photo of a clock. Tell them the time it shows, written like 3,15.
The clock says 11,54
